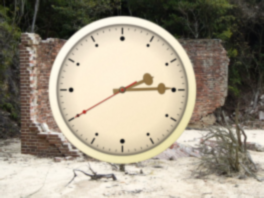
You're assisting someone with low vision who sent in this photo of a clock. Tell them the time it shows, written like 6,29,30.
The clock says 2,14,40
